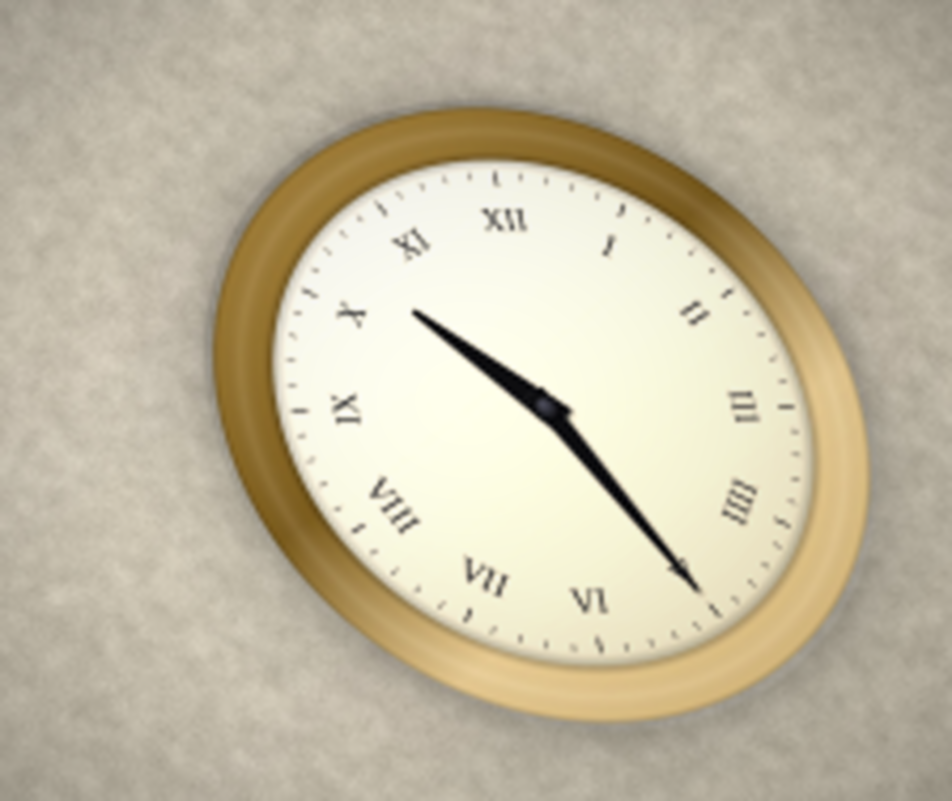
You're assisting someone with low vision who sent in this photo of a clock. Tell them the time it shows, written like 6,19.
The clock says 10,25
